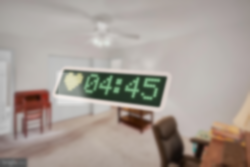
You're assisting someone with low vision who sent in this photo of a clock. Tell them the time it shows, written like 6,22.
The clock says 4,45
